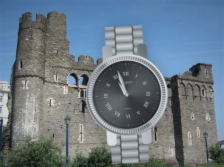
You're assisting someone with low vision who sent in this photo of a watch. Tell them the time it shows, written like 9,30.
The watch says 10,57
